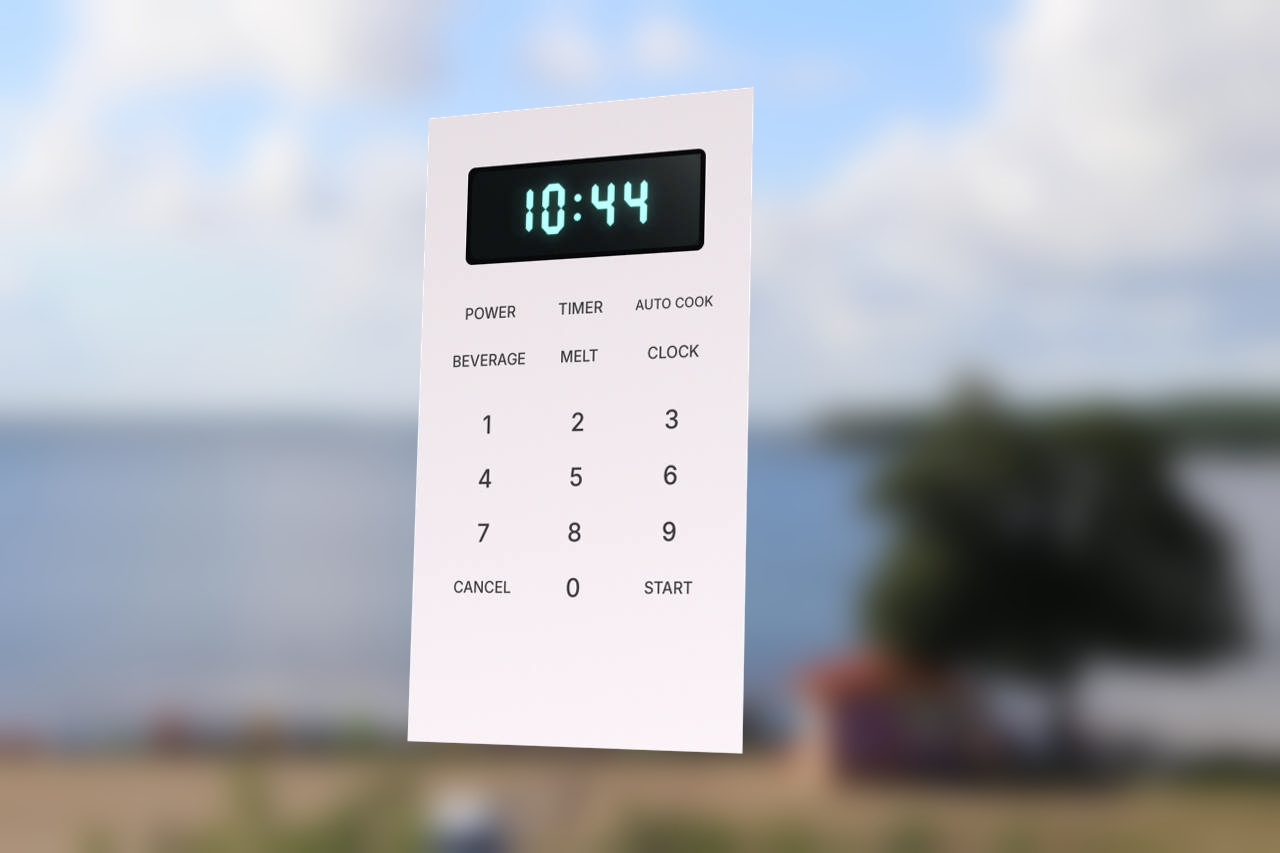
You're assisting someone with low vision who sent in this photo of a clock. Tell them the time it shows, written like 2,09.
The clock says 10,44
